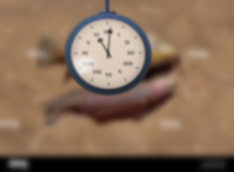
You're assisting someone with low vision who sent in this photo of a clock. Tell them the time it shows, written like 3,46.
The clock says 11,01
